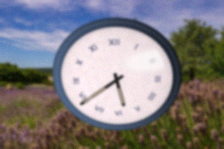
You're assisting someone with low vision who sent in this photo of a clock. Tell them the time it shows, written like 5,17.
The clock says 5,39
